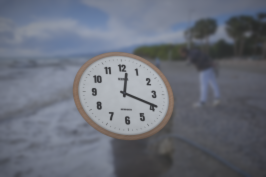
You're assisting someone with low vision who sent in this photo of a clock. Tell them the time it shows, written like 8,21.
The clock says 12,19
